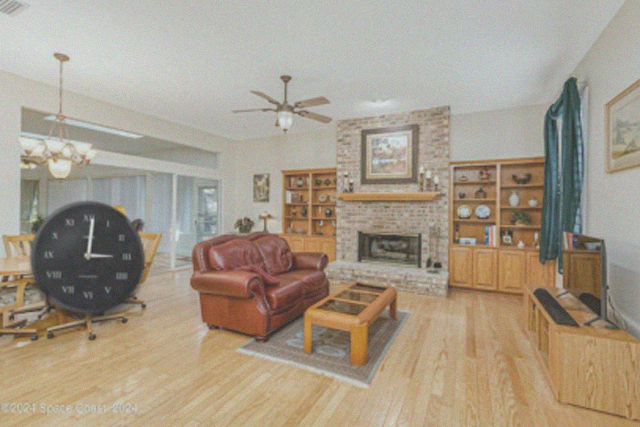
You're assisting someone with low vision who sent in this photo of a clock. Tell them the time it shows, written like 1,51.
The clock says 3,01
